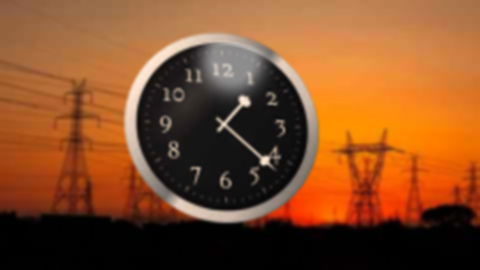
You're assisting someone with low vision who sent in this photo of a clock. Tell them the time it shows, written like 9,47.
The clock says 1,22
